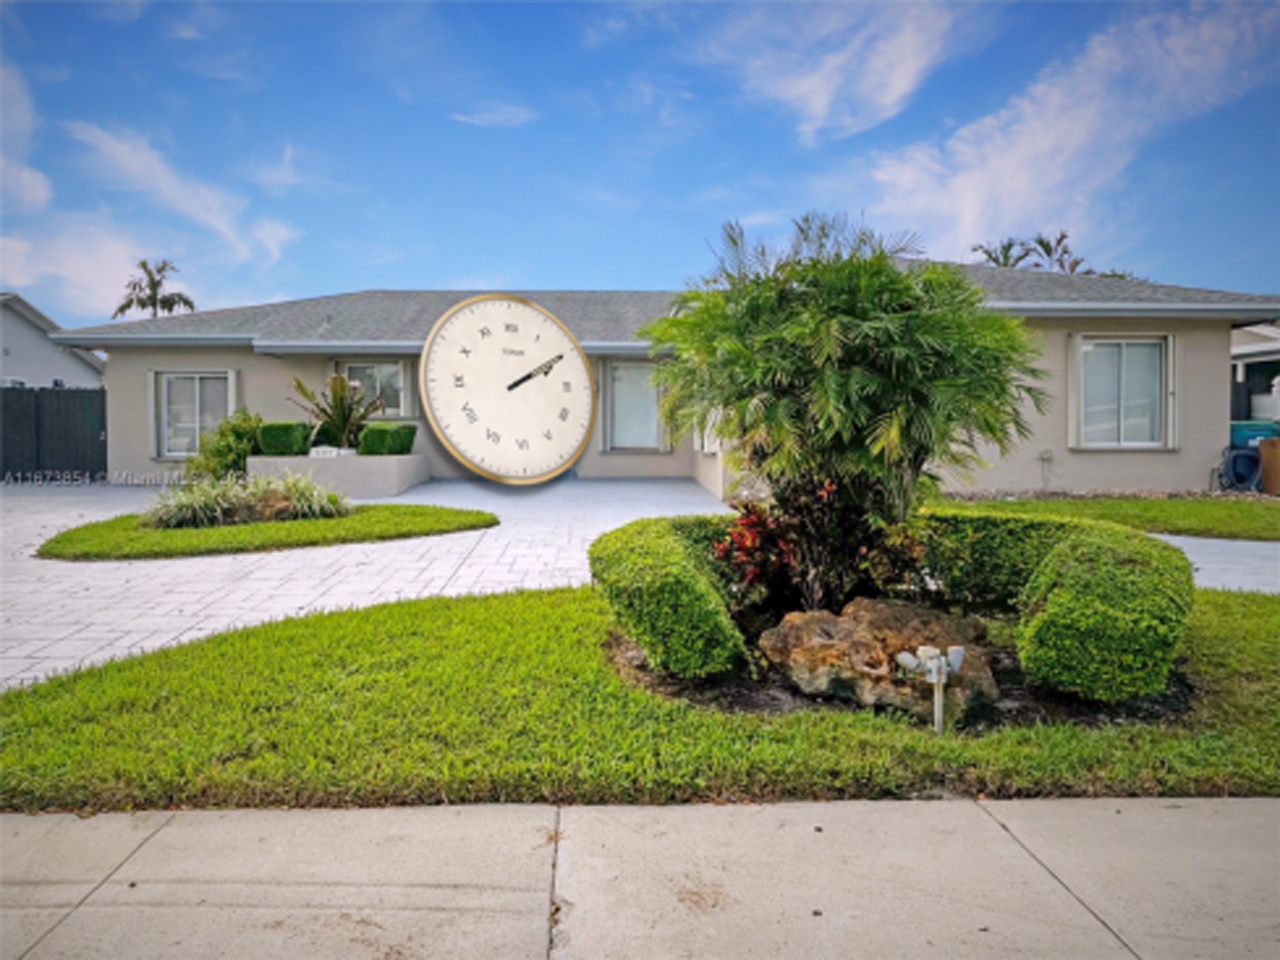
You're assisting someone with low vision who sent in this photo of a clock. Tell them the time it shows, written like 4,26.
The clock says 2,10
